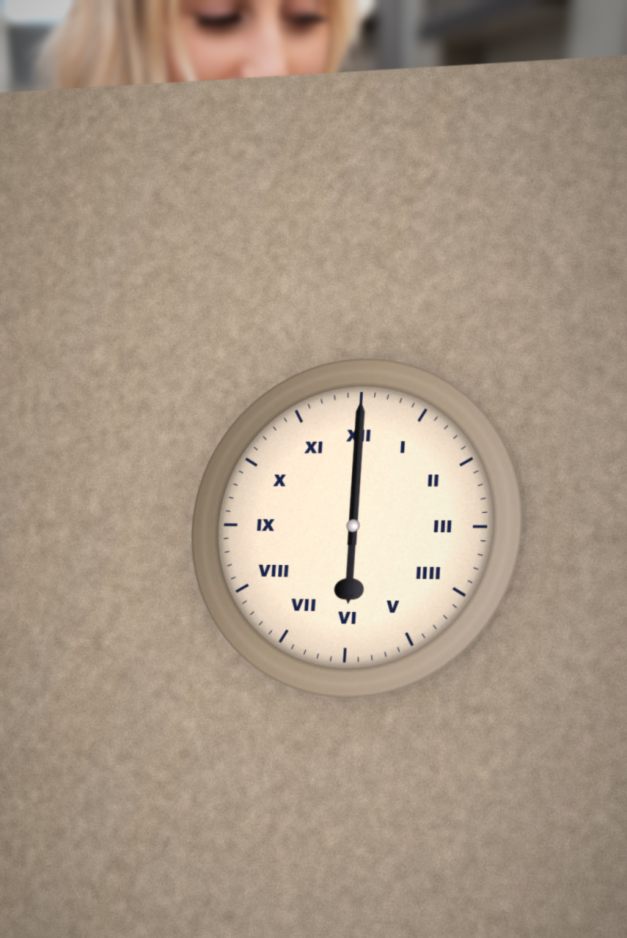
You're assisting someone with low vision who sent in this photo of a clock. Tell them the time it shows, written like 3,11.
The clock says 6,00
